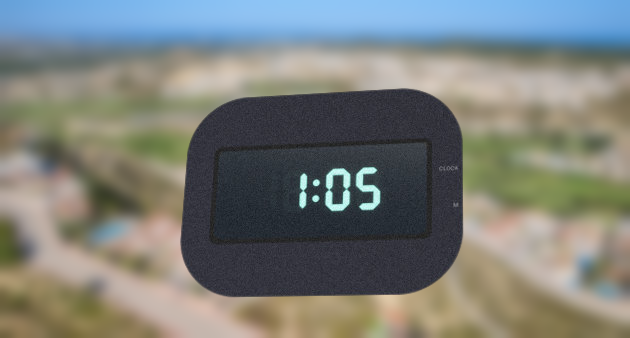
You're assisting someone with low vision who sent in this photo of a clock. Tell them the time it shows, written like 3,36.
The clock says 1,05
